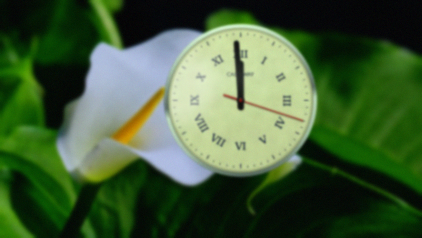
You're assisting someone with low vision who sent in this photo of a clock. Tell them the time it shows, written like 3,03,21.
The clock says 11,59,18
